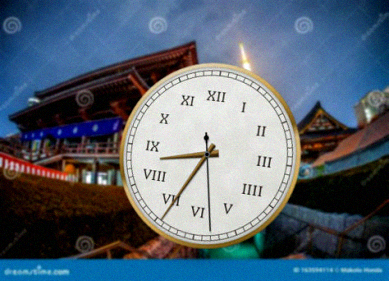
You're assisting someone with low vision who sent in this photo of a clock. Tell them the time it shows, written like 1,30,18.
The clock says 8,34,28
